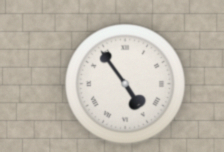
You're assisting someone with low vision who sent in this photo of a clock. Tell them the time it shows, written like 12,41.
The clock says 4,54
